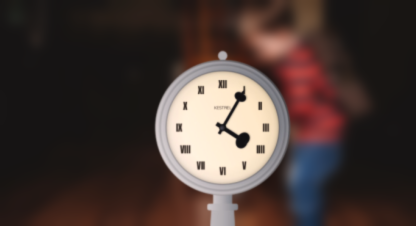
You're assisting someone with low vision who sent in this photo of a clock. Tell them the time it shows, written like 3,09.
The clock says 4,05
